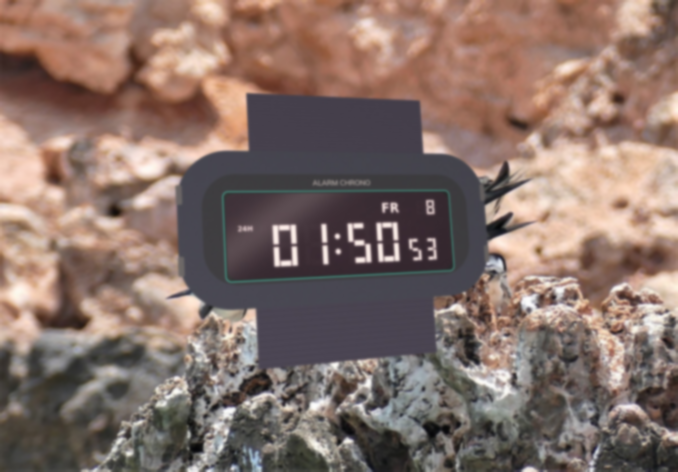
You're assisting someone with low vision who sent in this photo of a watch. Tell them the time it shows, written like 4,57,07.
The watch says 1,50,53
